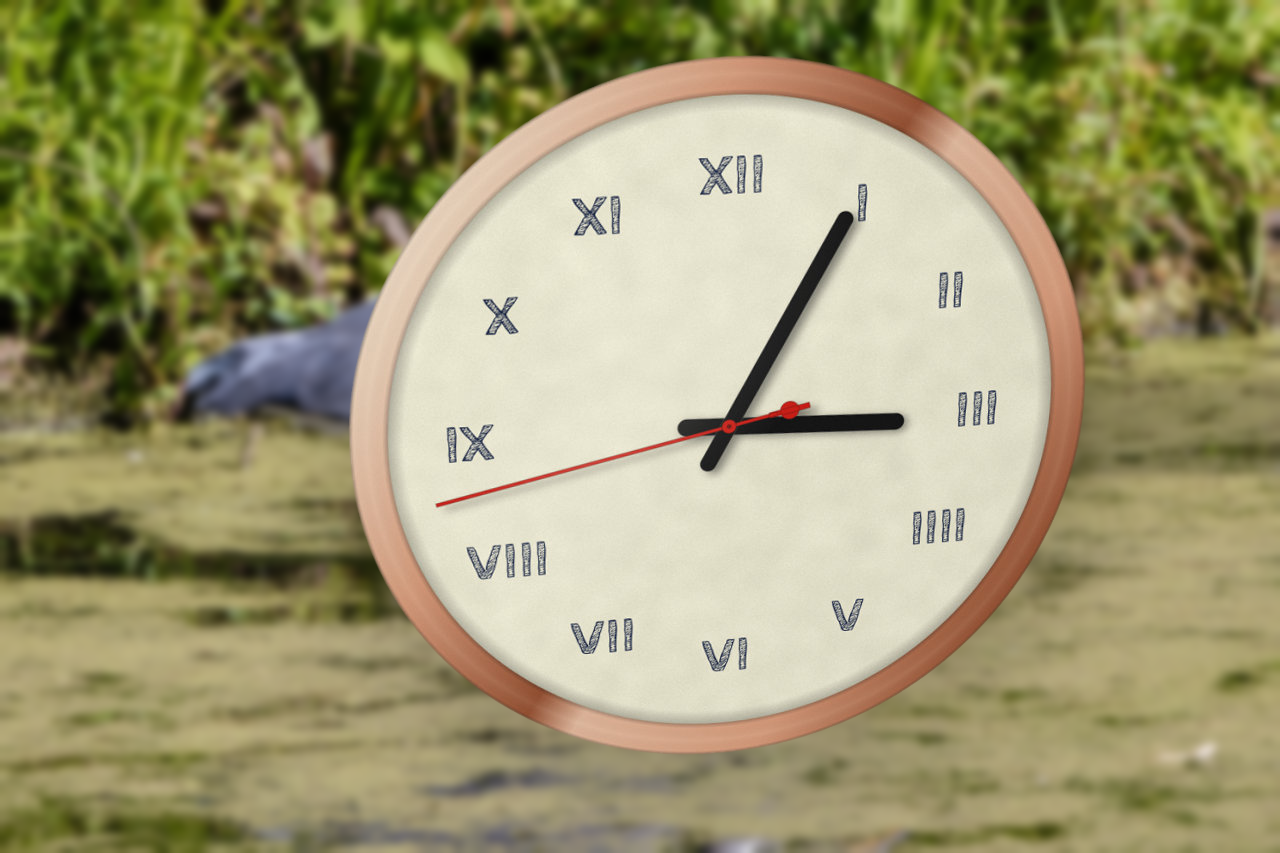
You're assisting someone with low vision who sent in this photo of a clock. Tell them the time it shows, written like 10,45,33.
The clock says 3,04,43
